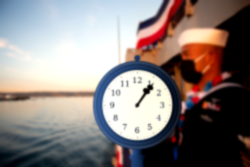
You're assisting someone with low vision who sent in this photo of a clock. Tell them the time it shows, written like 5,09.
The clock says 1,06
